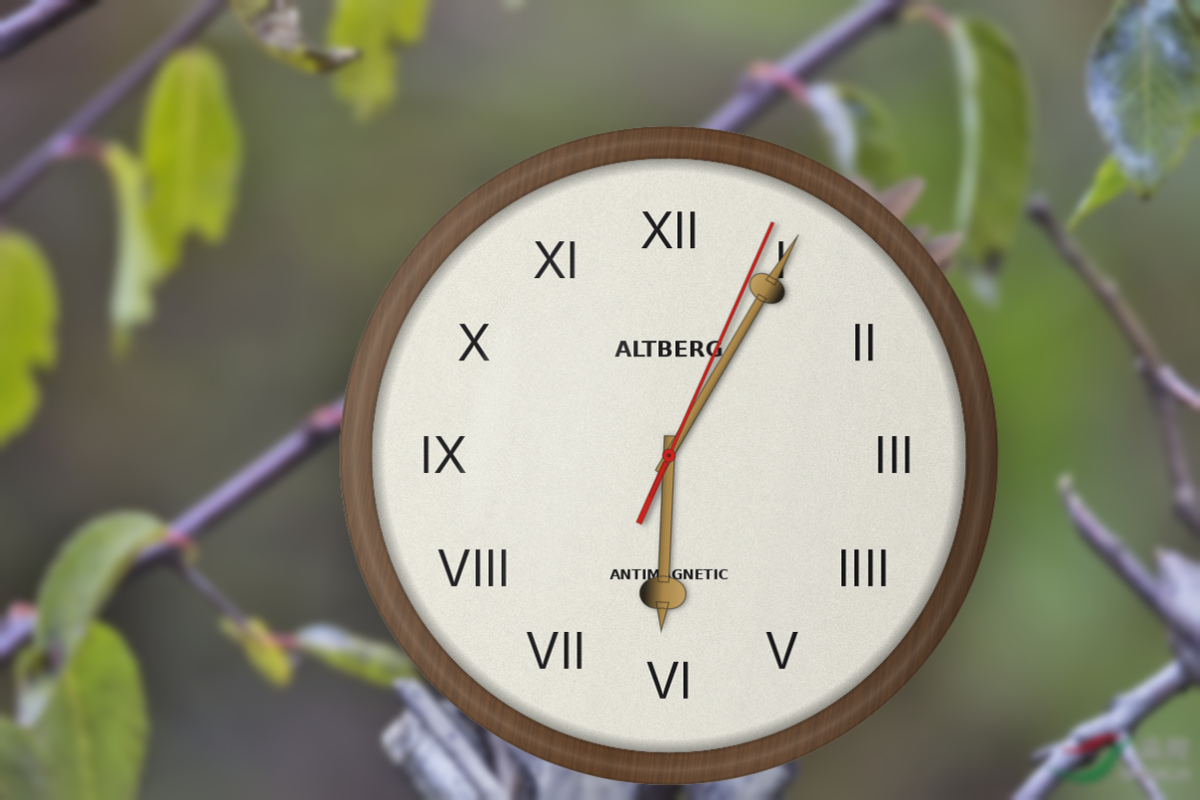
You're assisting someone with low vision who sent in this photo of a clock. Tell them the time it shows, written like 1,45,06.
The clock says 6,05,04
